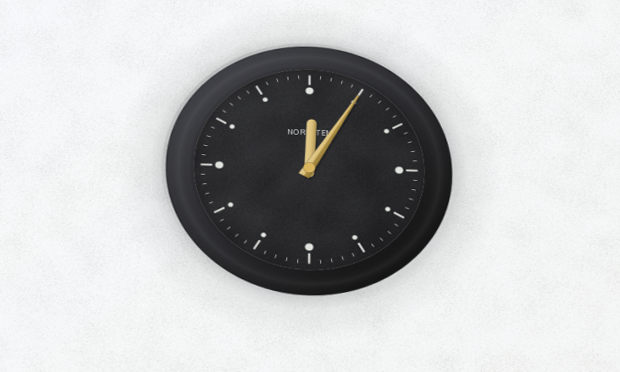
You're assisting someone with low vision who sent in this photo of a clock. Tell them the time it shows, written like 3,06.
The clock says 12,05
